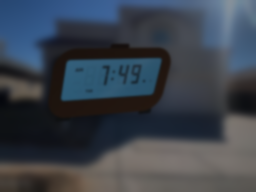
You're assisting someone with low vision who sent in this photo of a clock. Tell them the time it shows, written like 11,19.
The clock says 7,49
